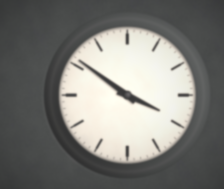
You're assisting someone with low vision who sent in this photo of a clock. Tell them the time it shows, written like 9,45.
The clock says 3,51
